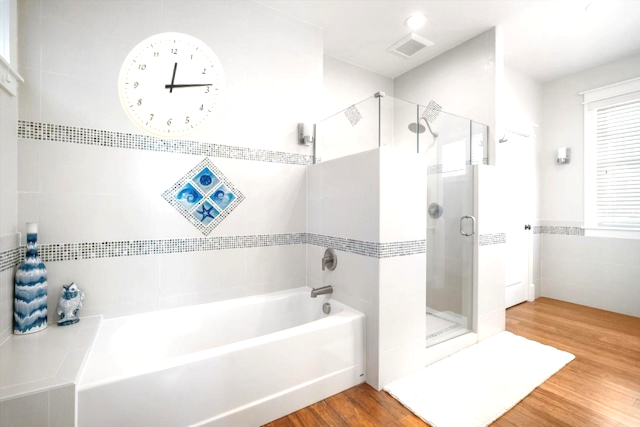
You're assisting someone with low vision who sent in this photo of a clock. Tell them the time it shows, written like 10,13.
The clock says 12,14
